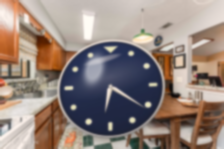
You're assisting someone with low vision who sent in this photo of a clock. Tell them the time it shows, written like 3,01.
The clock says 6,21
